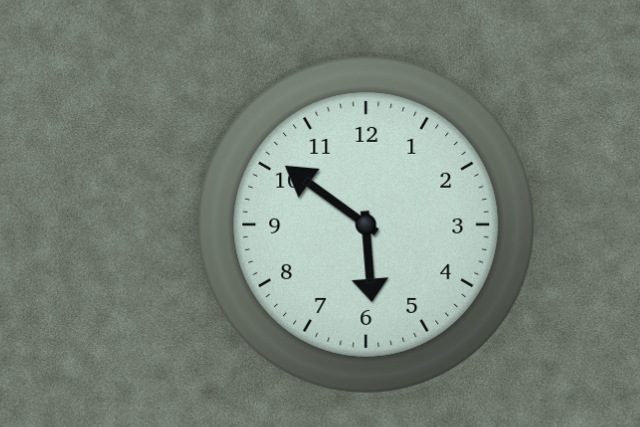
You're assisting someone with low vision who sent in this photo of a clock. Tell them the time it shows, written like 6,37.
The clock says 5,51
